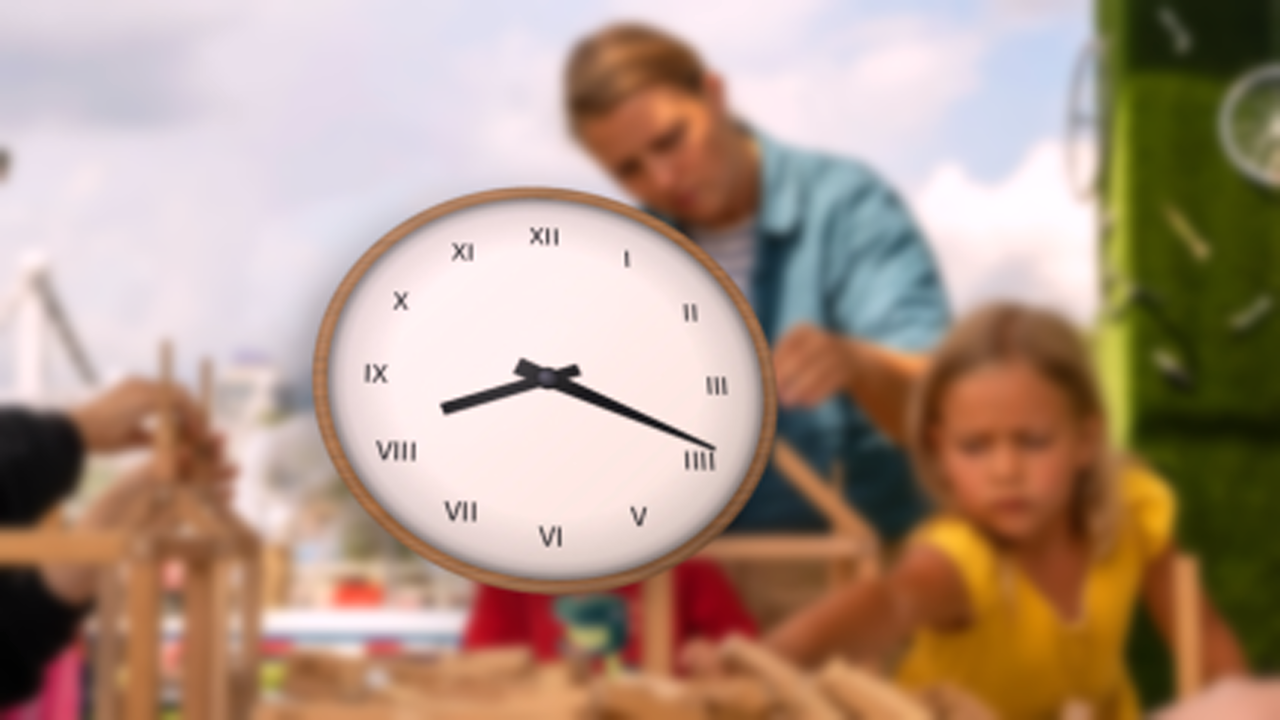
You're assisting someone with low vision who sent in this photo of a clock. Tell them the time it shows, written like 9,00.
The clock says 8,19
